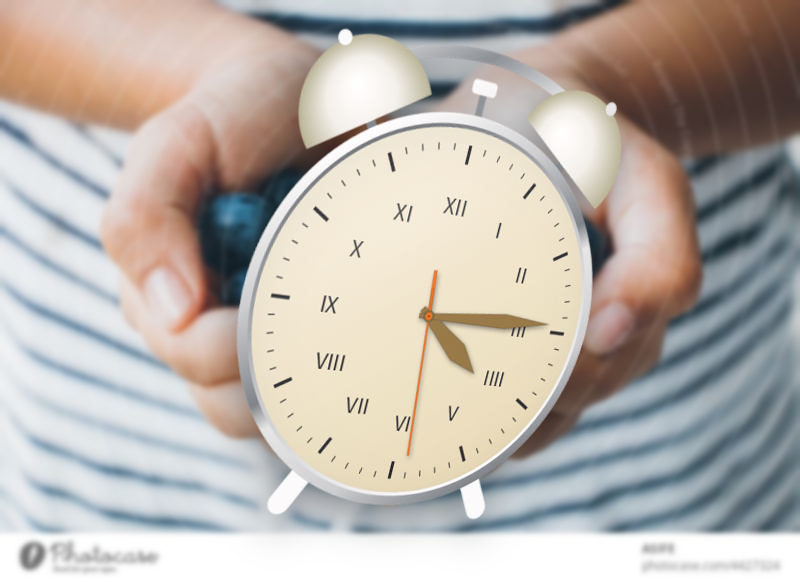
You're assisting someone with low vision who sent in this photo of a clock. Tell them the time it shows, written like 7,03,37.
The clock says 4,14,29
